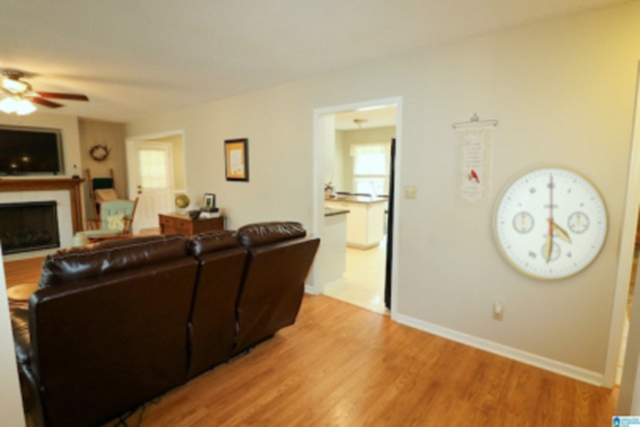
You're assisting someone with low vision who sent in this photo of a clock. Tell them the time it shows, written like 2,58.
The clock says 4,31
